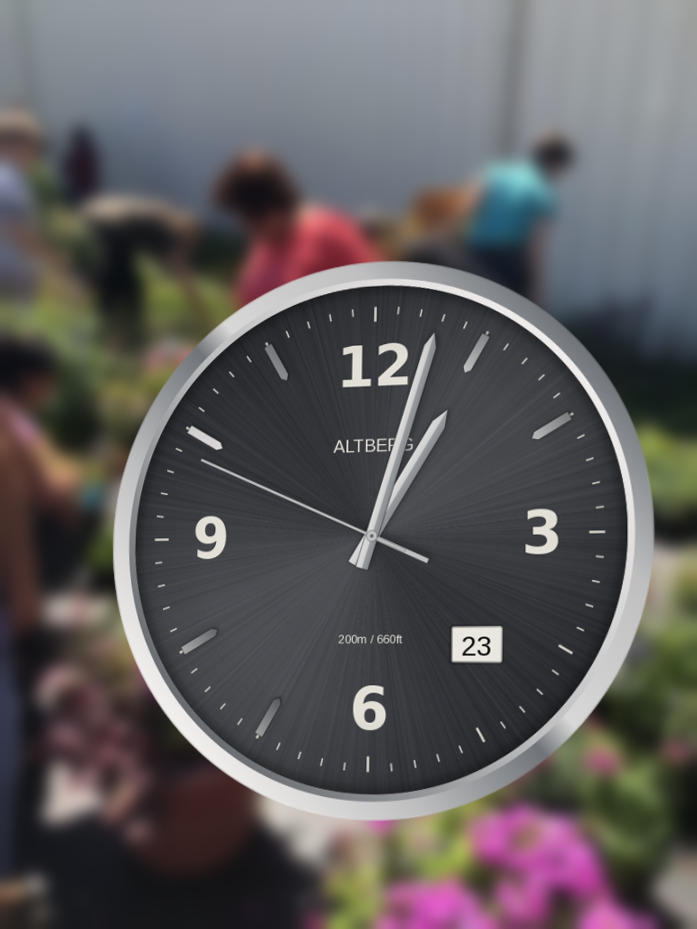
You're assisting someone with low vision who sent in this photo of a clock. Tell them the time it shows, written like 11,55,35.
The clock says 1,02,49
